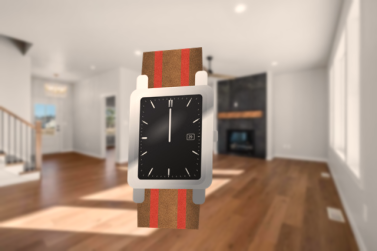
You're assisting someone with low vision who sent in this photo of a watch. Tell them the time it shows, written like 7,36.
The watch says 12,00
